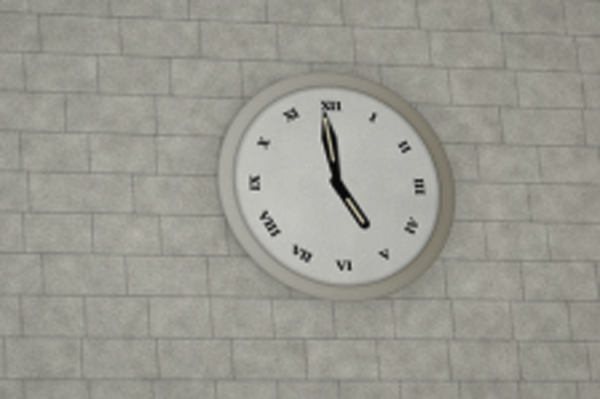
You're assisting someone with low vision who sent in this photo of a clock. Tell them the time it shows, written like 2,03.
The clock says 4,59
